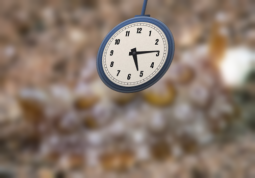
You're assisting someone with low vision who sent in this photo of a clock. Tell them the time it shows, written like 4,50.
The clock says 5,14
